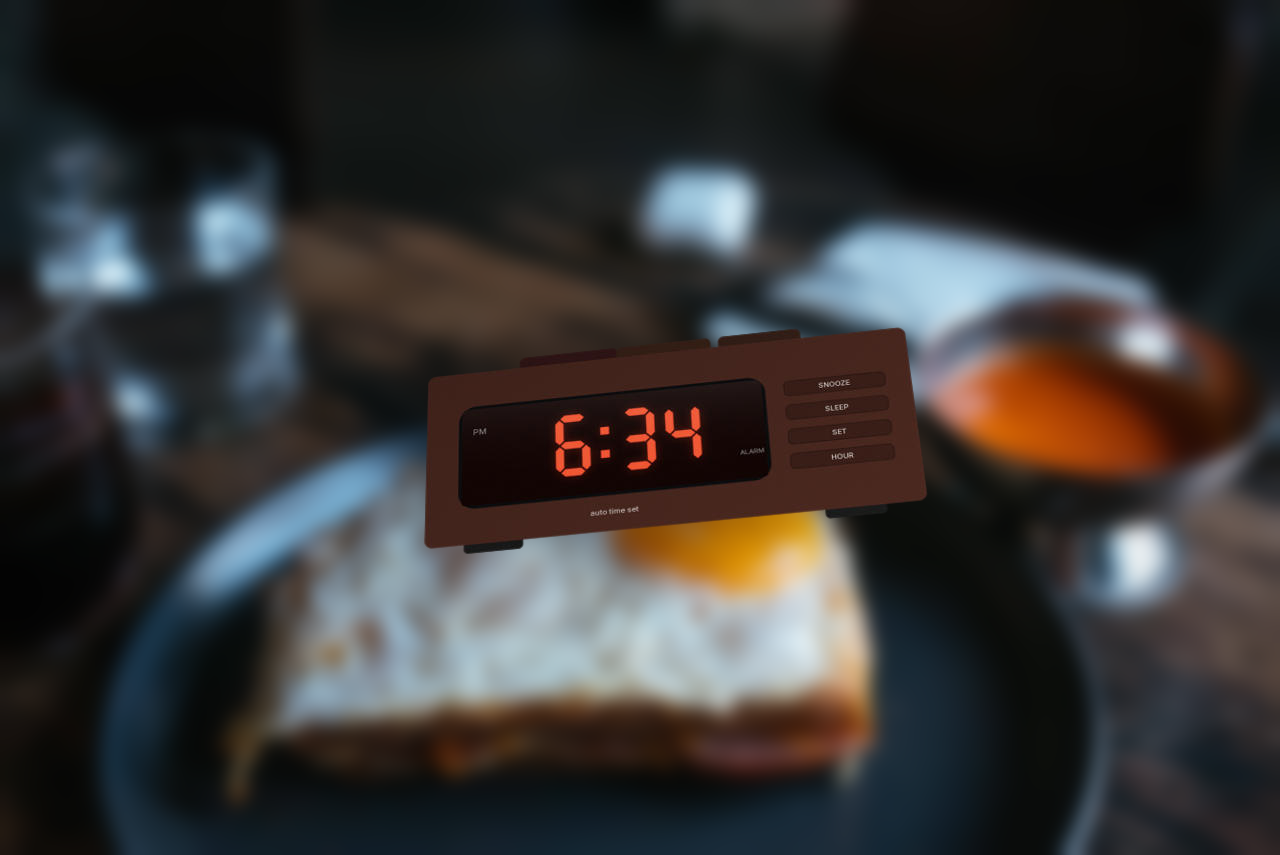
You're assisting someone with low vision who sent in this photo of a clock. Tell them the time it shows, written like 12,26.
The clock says 6,34
